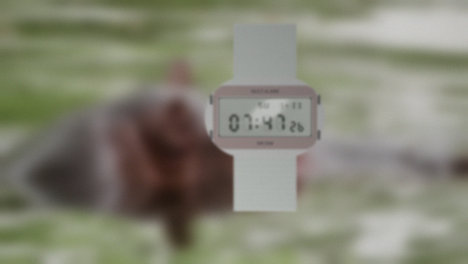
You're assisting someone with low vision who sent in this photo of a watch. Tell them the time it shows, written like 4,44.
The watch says 7,47
